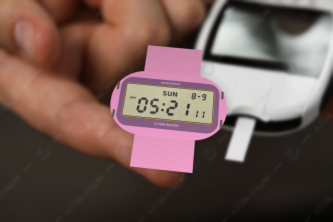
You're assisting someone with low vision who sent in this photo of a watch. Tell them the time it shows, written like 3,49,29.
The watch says 5,21,11
